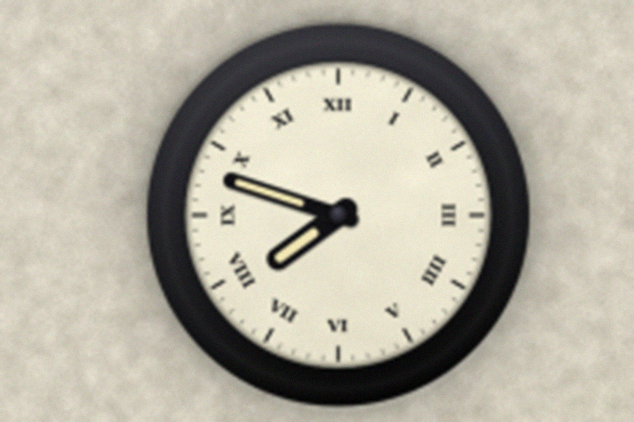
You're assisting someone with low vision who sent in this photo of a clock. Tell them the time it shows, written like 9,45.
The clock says 7,48
